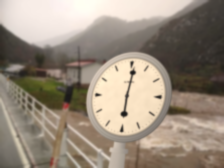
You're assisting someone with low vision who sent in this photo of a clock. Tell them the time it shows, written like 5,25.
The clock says 6,01
